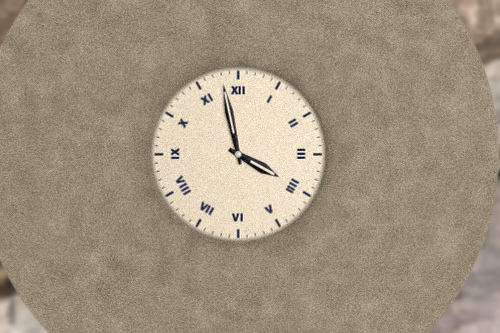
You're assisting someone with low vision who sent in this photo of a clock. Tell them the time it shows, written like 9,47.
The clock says 3,58
